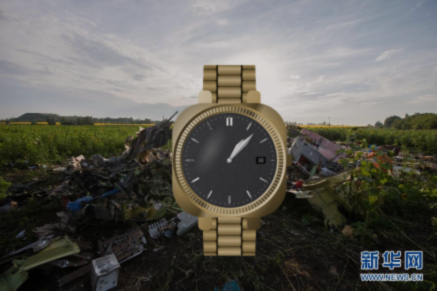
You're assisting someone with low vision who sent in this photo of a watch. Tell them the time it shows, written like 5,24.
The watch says 1,07
